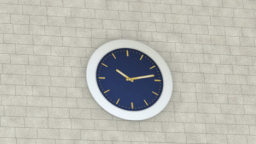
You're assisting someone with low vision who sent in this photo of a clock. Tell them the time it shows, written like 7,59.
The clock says 10,13
